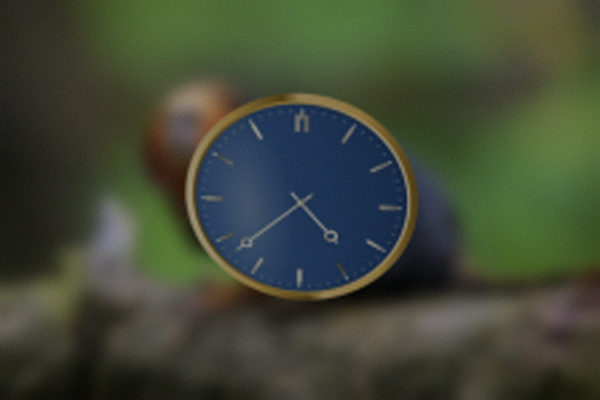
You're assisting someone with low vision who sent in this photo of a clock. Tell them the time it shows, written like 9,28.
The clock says 4,38
